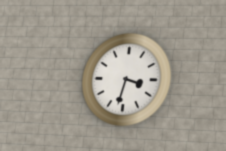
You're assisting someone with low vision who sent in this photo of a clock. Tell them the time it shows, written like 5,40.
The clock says 3,32
